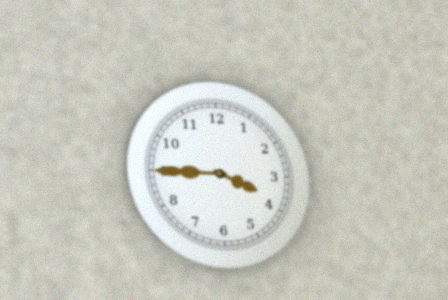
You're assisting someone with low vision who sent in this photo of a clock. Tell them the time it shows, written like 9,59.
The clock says 3,45
